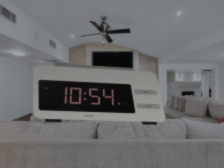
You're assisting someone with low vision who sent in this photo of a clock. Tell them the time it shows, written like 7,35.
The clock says 10,54
